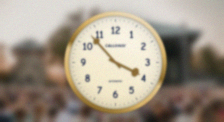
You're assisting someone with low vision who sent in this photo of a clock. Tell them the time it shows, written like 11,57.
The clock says 3,53
